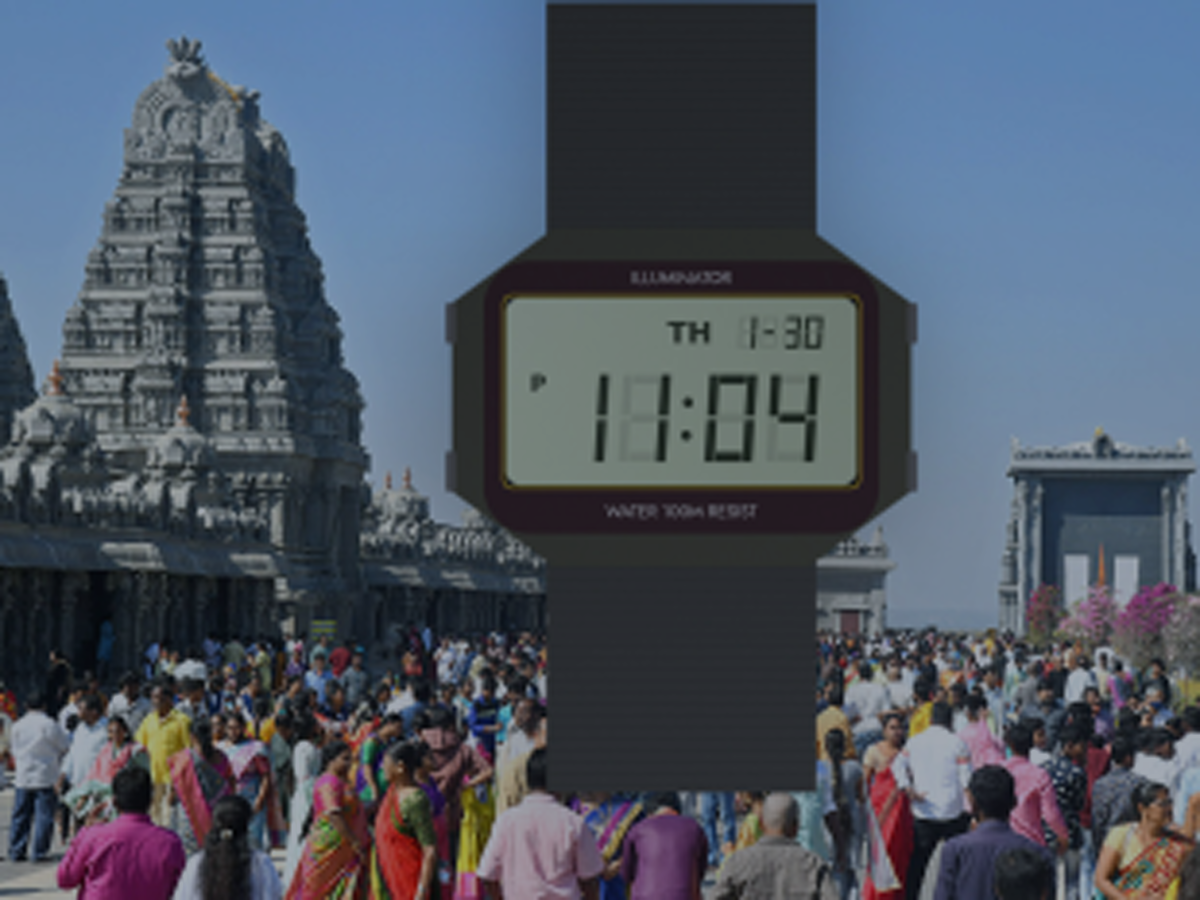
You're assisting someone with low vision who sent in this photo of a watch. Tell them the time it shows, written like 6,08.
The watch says 11,04
